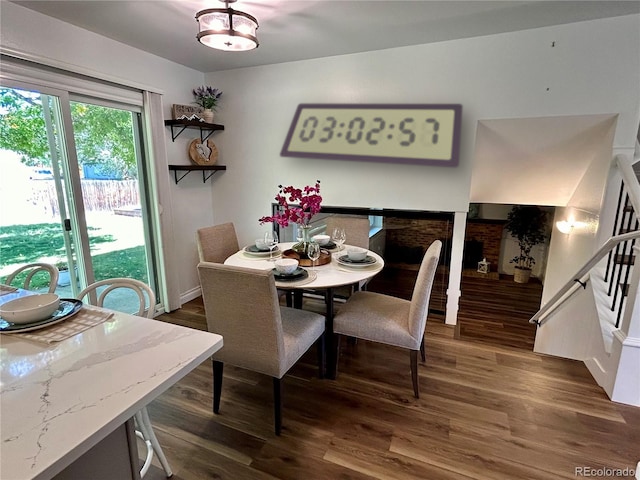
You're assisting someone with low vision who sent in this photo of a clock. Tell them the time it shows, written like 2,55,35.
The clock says 3,02,57
